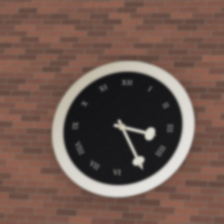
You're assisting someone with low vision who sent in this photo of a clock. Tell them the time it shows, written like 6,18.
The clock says 3,25
